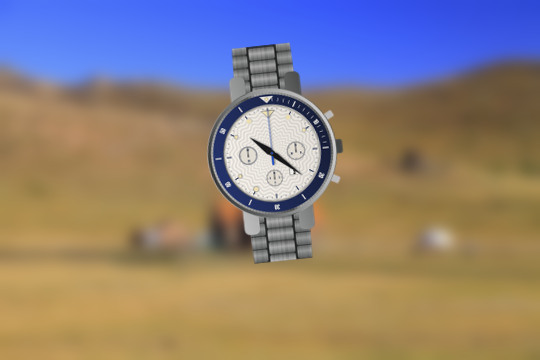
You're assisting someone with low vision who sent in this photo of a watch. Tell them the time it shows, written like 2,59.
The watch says 10,22
